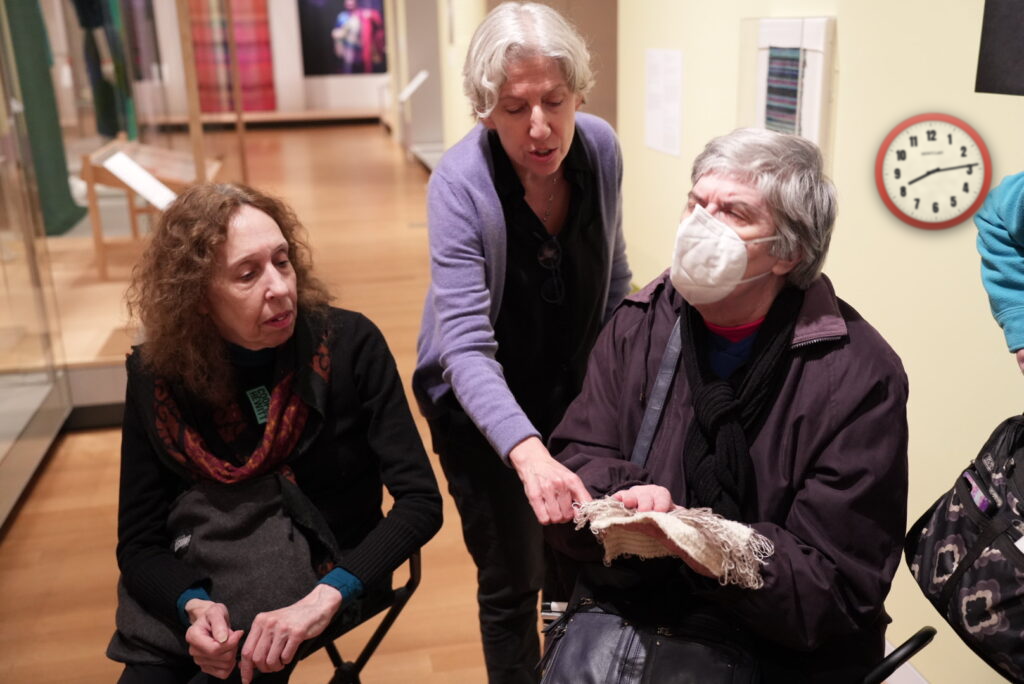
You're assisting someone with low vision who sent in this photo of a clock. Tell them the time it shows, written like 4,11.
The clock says 8,14
